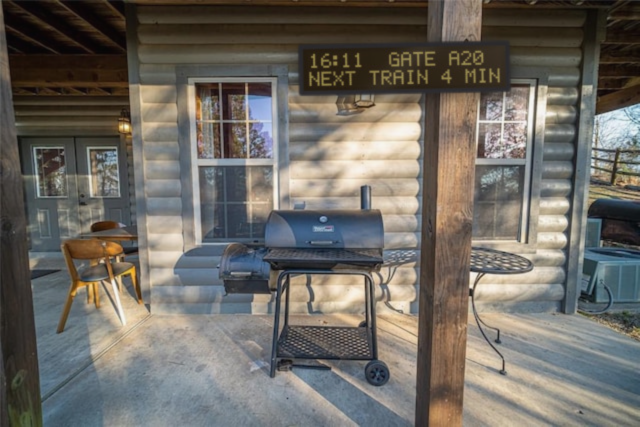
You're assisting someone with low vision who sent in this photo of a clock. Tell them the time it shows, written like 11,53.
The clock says 16,11
